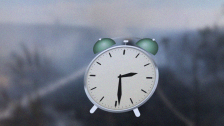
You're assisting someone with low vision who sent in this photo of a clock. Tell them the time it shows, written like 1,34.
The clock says 2,29
